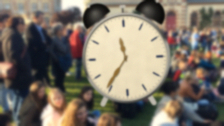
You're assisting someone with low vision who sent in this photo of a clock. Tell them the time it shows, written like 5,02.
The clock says 11,36
